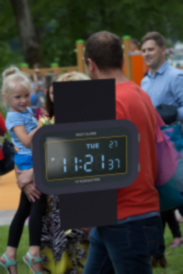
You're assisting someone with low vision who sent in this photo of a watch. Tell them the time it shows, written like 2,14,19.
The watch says 11,21,37
